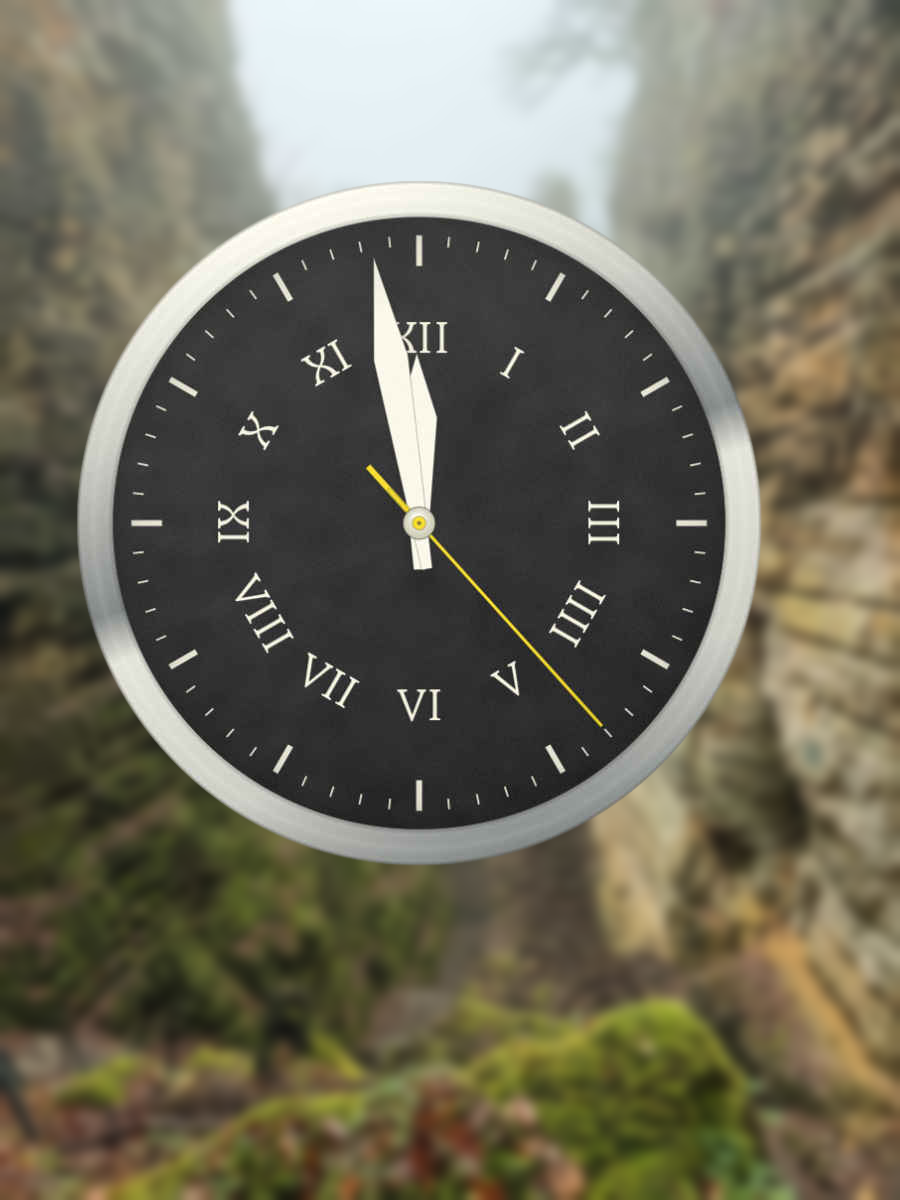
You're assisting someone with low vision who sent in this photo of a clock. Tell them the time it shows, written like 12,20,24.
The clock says 11,58,23
